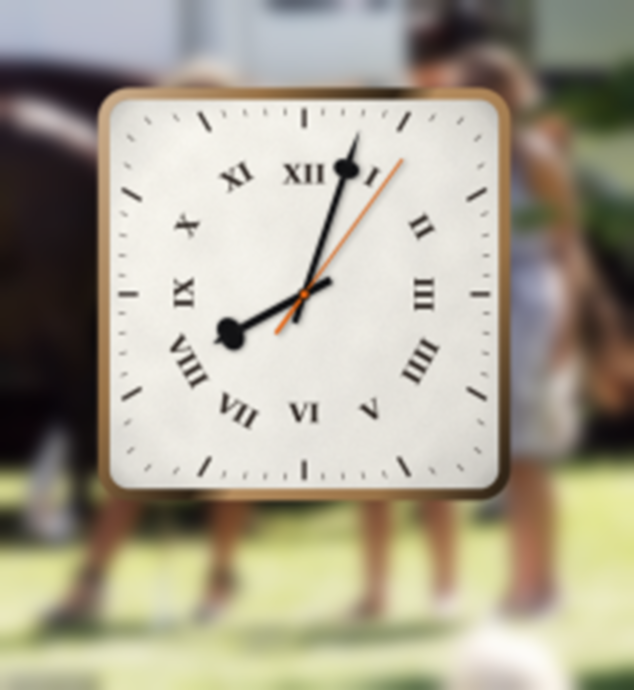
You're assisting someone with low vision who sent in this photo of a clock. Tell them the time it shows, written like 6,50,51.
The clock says 8,03,06
